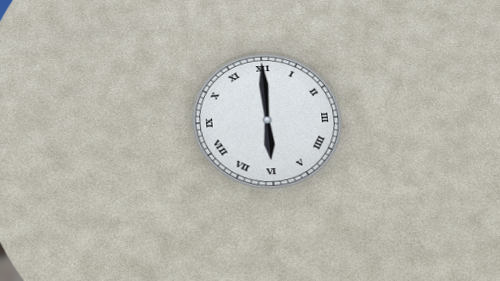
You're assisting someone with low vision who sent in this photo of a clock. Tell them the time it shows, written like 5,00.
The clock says 6,00
